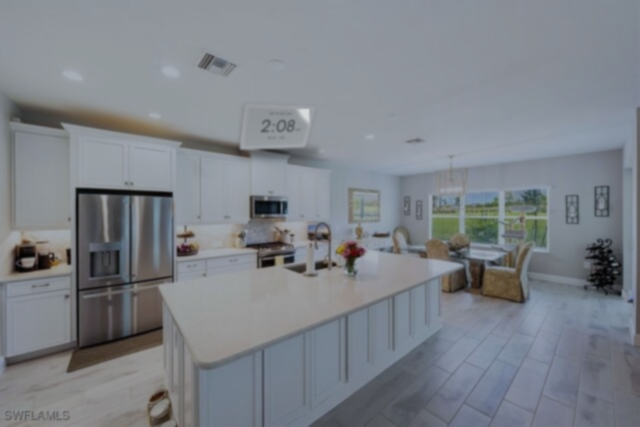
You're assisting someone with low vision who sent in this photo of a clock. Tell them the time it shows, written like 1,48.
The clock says 2,08
